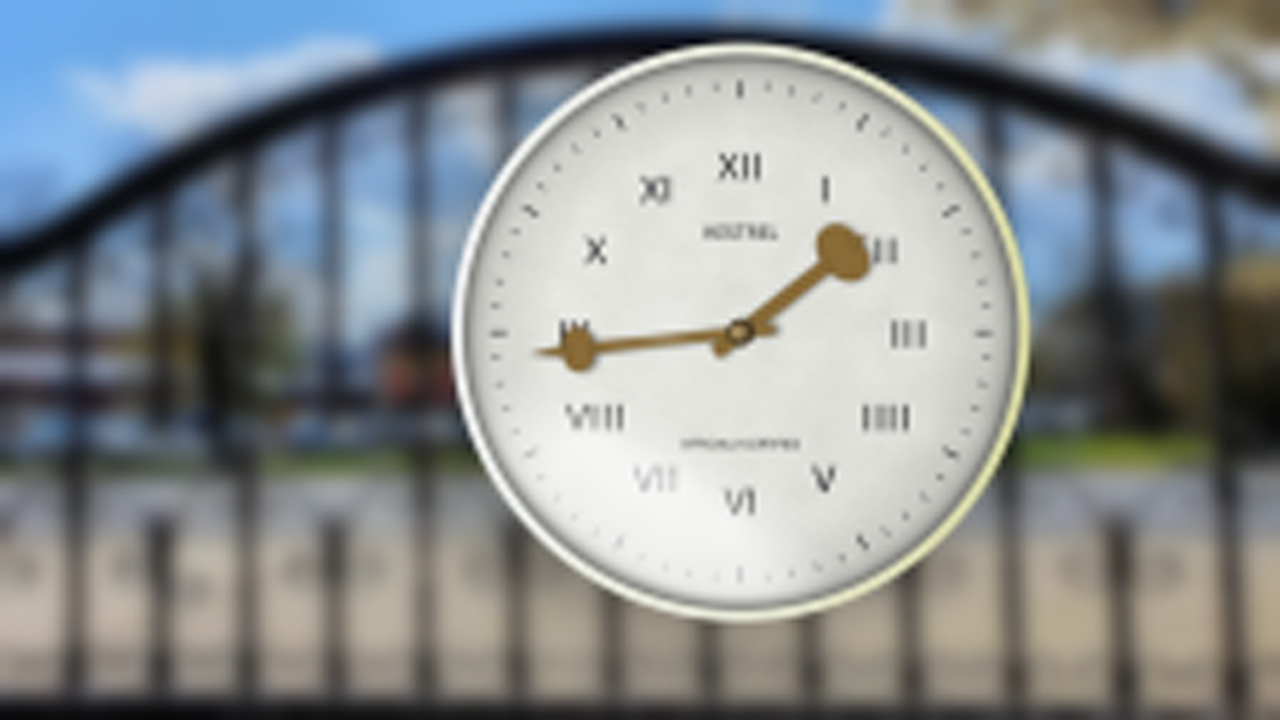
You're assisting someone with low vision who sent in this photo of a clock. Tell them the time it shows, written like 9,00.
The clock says 1,44
